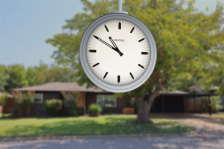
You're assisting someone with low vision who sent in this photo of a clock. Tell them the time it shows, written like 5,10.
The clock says 10,50
